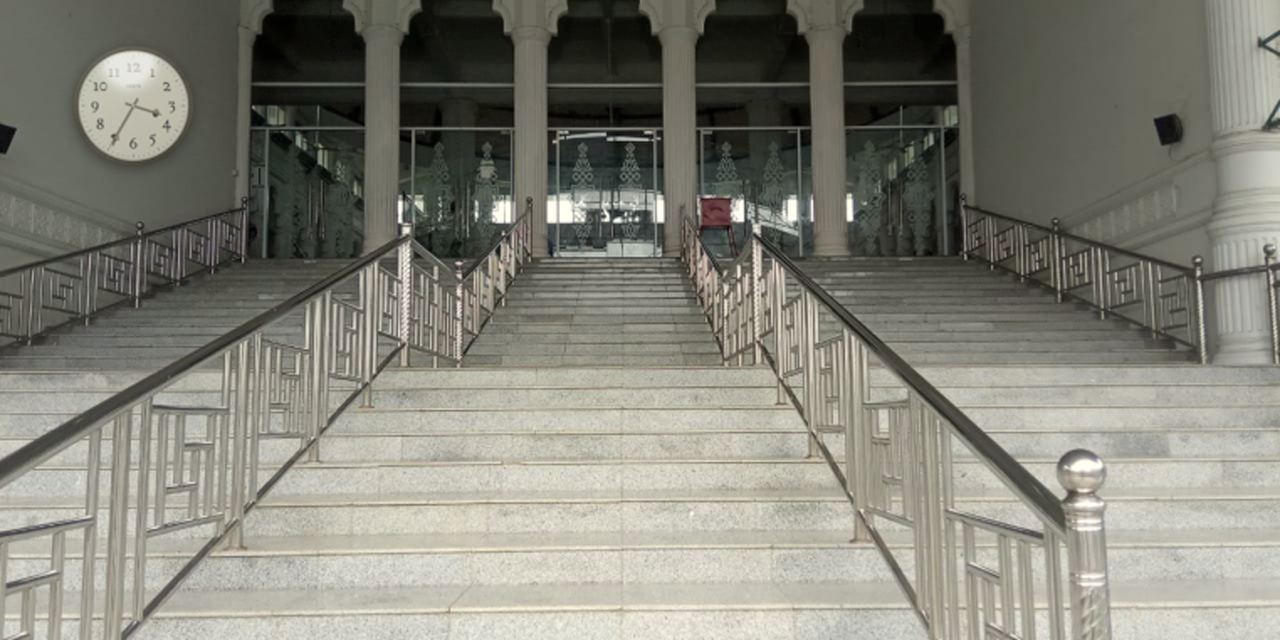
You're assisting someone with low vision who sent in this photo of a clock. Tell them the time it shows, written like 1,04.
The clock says 3,35
